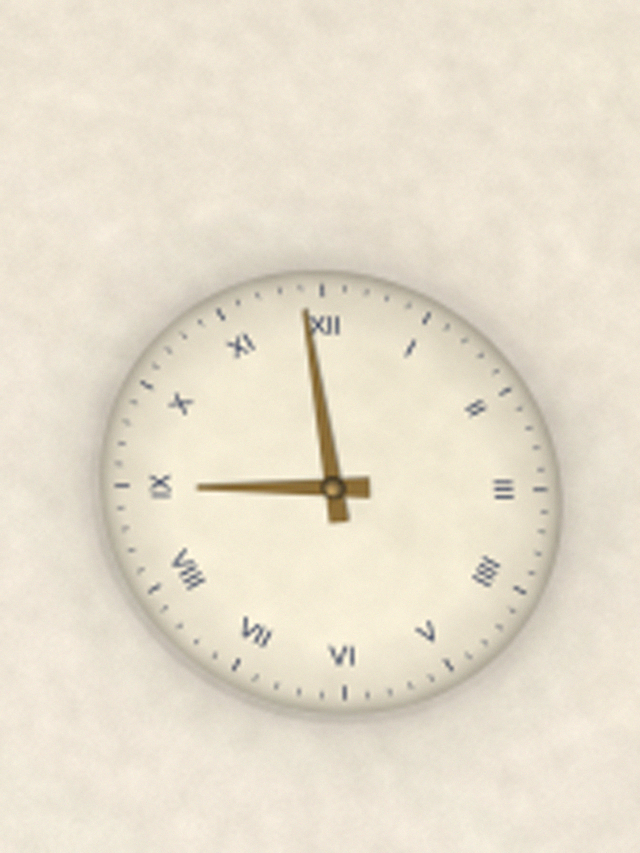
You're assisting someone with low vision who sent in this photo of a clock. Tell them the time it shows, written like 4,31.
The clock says 8,59
